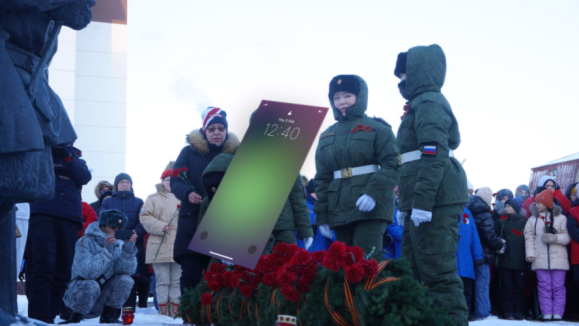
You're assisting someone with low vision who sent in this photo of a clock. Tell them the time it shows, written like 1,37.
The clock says 12,40
